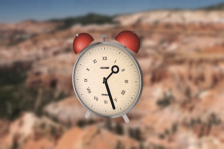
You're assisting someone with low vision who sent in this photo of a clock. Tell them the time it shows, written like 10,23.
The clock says 1,27
